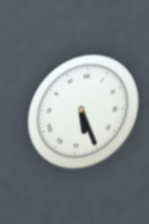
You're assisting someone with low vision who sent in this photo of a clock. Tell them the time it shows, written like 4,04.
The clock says 5,25
